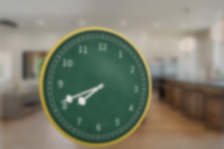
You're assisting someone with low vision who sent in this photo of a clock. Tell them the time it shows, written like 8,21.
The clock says 7,41
